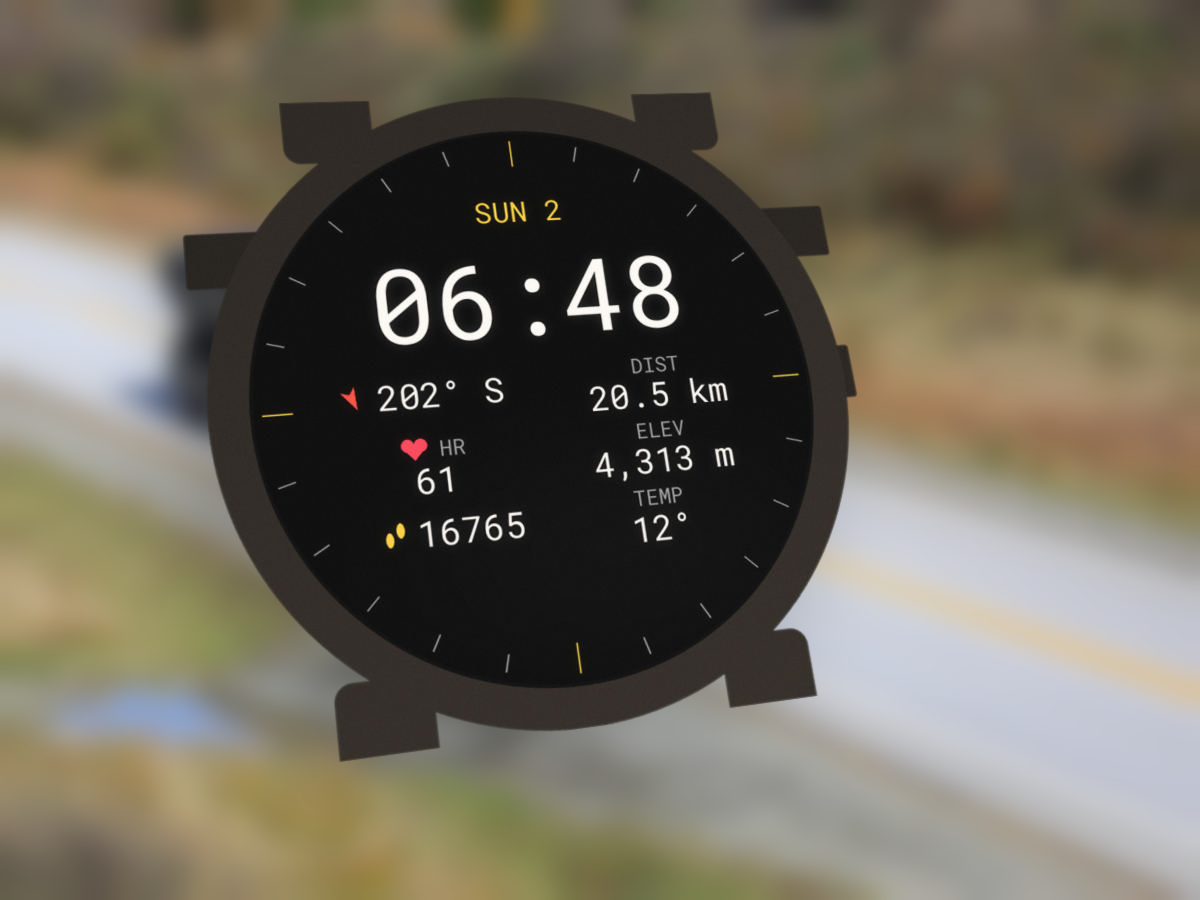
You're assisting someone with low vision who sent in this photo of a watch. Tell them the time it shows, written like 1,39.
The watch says 6,48
